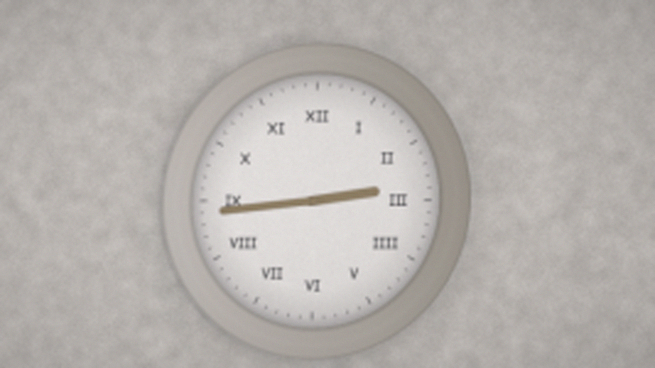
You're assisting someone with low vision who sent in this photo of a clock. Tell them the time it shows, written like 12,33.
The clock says 2,44
